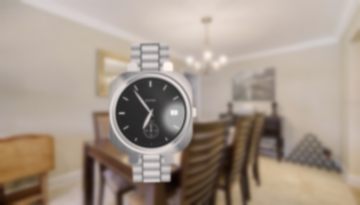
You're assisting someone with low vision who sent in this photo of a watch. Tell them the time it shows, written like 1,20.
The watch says 6,54
